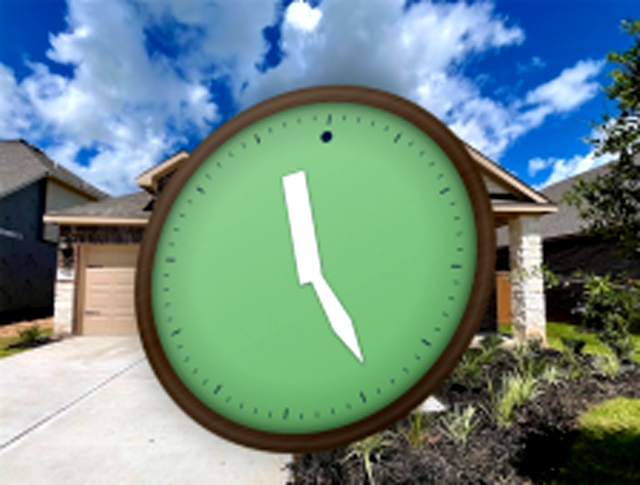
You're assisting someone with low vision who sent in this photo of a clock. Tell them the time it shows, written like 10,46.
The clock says 11,24
